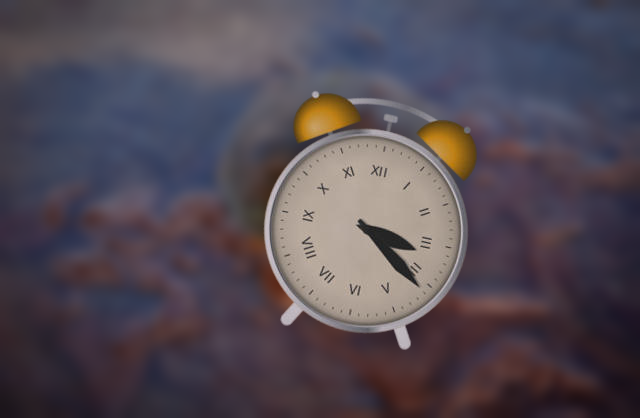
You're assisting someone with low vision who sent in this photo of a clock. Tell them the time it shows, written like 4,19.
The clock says 3,21
